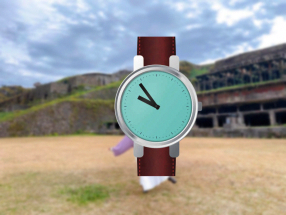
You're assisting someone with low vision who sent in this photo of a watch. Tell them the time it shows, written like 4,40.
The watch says 9,54
